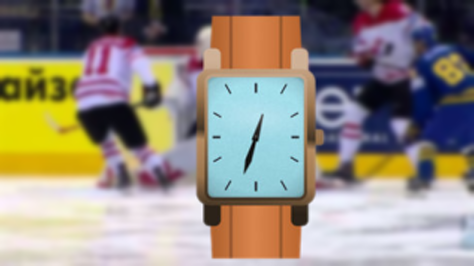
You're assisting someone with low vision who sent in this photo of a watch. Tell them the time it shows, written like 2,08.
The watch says 12,33
